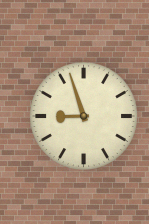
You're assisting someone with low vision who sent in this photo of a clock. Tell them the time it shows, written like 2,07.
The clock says 8,57
